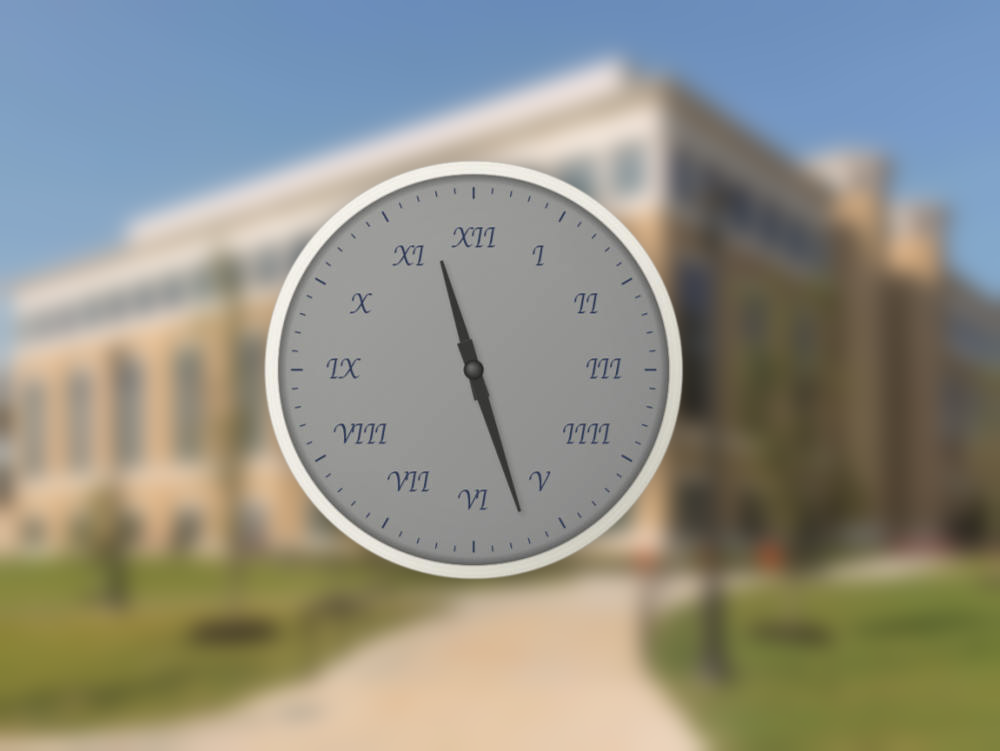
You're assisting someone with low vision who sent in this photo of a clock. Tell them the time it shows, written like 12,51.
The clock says 11,27
